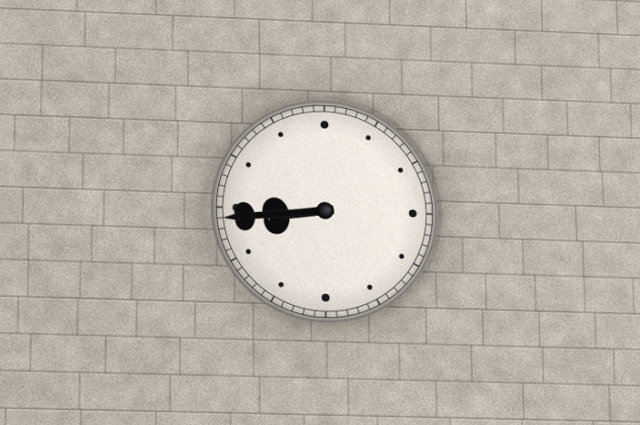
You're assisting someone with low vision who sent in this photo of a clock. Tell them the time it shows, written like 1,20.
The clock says 8,44
